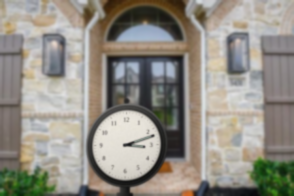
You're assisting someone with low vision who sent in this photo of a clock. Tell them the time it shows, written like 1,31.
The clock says 3,12
